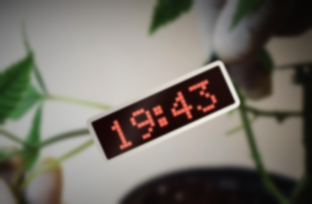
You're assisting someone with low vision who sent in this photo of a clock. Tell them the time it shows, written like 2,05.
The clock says 19,43
